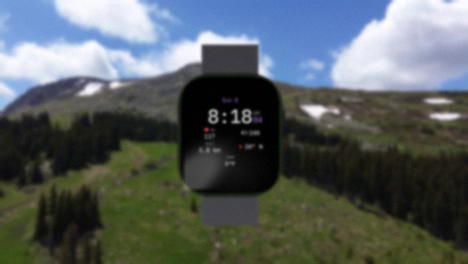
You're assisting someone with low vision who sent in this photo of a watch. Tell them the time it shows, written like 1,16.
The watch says 8,18
